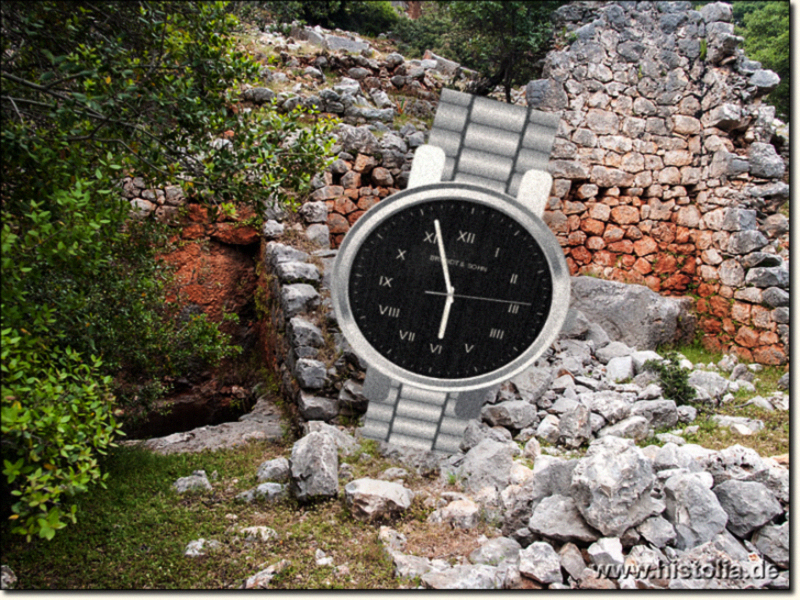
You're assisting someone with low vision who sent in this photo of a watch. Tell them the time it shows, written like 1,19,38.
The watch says 5,56,14
